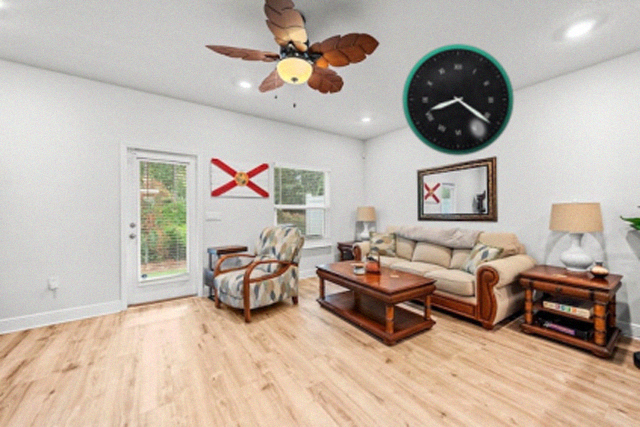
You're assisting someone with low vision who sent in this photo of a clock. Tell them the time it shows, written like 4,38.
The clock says 8,21
